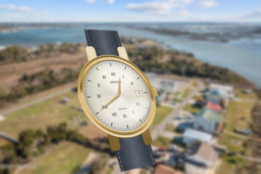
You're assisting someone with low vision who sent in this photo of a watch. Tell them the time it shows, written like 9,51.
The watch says 12,40
